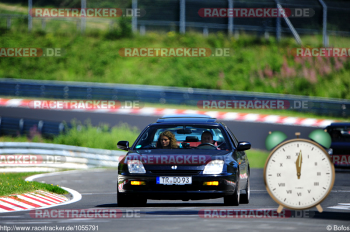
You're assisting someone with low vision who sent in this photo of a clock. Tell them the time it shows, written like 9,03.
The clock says 12,01
